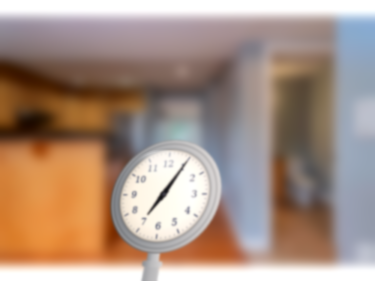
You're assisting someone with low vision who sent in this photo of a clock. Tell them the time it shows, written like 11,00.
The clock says 7,05
